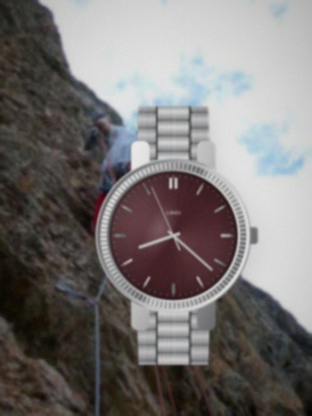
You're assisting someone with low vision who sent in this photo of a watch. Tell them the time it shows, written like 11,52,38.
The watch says 8,21,56
